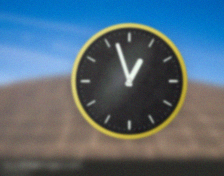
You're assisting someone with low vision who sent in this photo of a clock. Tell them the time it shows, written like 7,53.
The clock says 12,57
